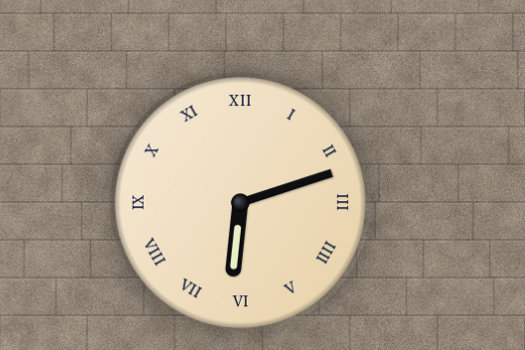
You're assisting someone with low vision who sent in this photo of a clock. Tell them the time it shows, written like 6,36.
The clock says 6,12
